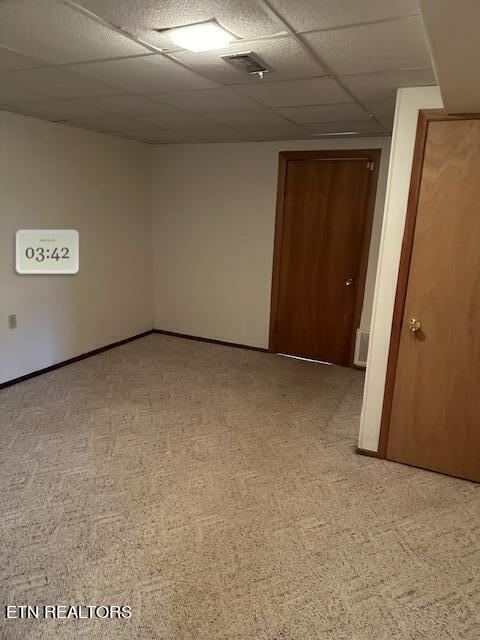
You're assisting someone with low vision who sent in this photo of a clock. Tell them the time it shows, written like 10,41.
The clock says 3,42
